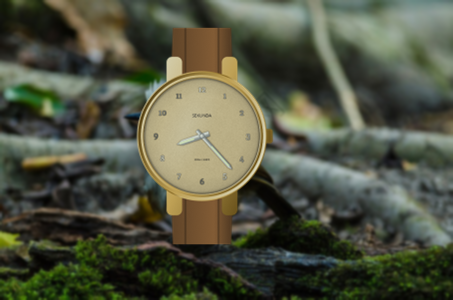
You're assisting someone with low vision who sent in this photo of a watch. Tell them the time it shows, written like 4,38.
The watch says 8,23
